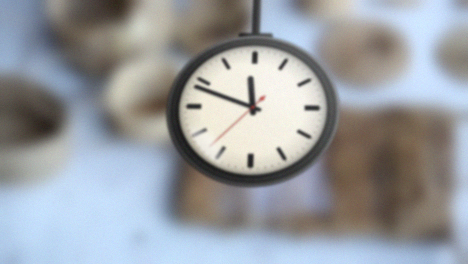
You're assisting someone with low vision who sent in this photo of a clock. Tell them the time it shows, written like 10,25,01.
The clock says 11,48,37
